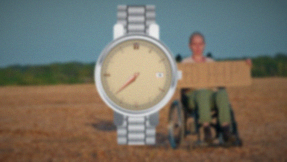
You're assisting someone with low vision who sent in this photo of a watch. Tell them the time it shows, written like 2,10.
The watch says 7,38
